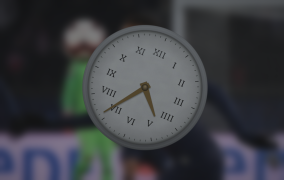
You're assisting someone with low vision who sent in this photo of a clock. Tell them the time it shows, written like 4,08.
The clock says 4,36
